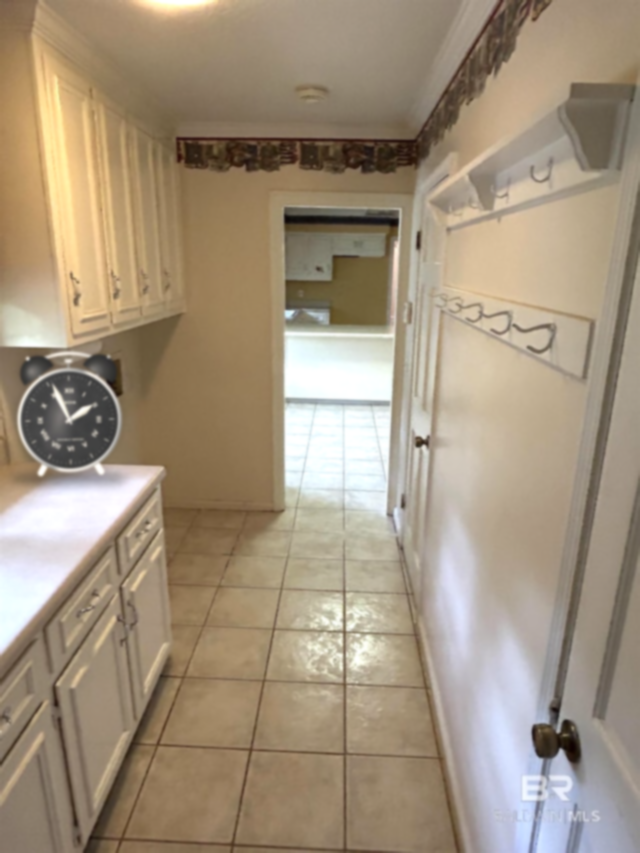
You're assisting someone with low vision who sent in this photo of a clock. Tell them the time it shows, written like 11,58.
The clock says 1,56
